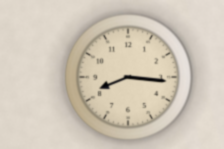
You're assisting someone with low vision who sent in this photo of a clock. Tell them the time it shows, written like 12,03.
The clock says 8,16
